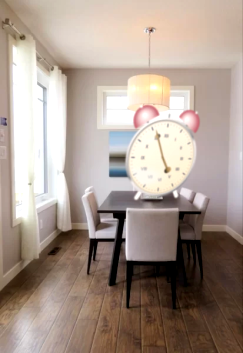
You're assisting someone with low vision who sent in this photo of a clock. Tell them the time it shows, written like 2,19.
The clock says 4,56
